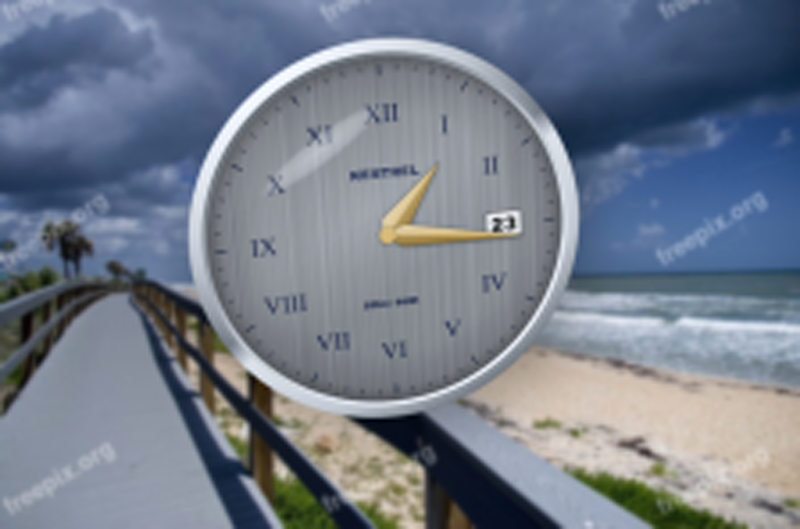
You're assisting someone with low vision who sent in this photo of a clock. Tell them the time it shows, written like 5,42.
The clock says 1,16
